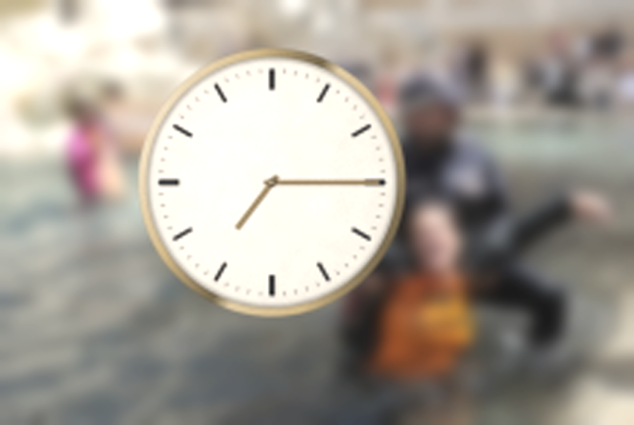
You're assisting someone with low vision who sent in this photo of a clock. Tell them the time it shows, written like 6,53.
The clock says 7,15
